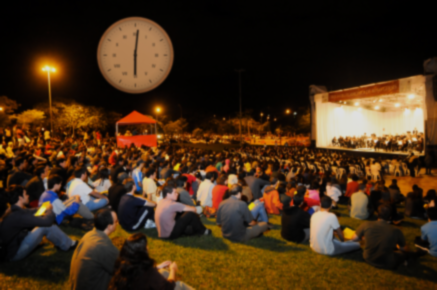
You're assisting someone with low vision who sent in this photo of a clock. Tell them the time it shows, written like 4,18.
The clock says 6,01
